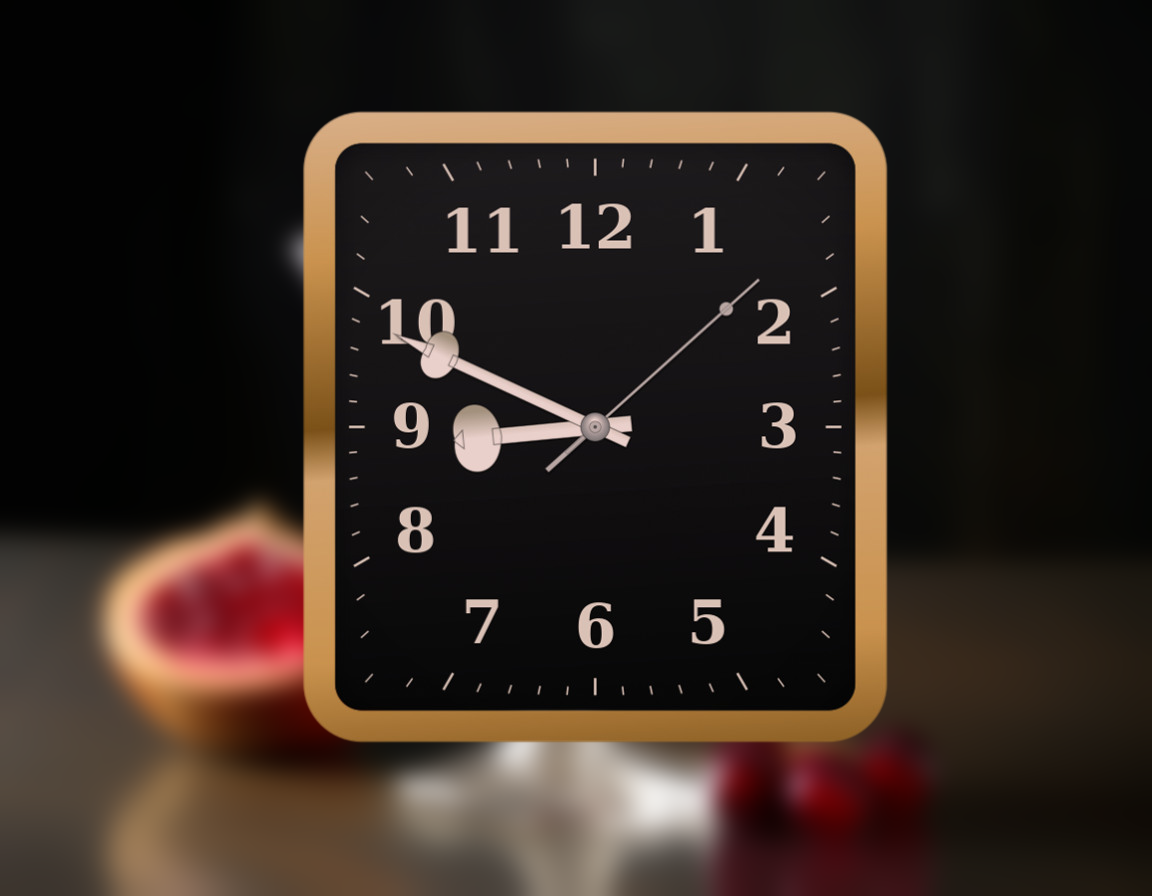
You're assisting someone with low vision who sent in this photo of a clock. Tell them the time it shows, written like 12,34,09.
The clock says 8,49,08
